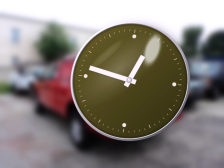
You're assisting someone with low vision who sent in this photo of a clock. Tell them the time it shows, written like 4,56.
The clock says 12,47
